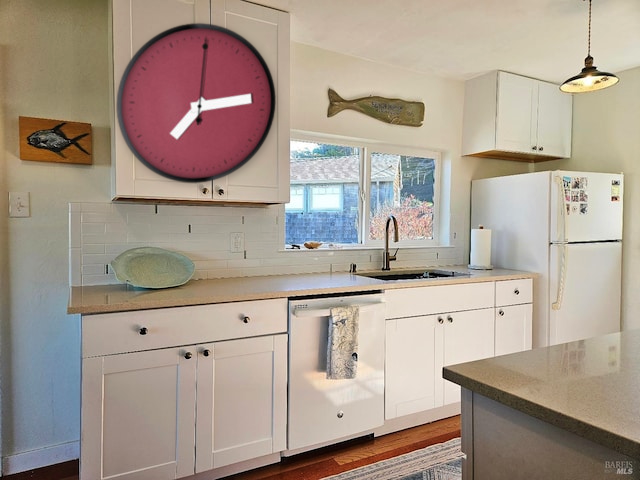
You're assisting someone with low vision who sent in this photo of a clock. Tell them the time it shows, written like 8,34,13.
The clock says 7,13,00
